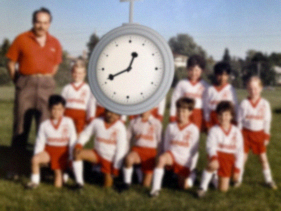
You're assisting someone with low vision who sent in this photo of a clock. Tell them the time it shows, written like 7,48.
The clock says 12,41
